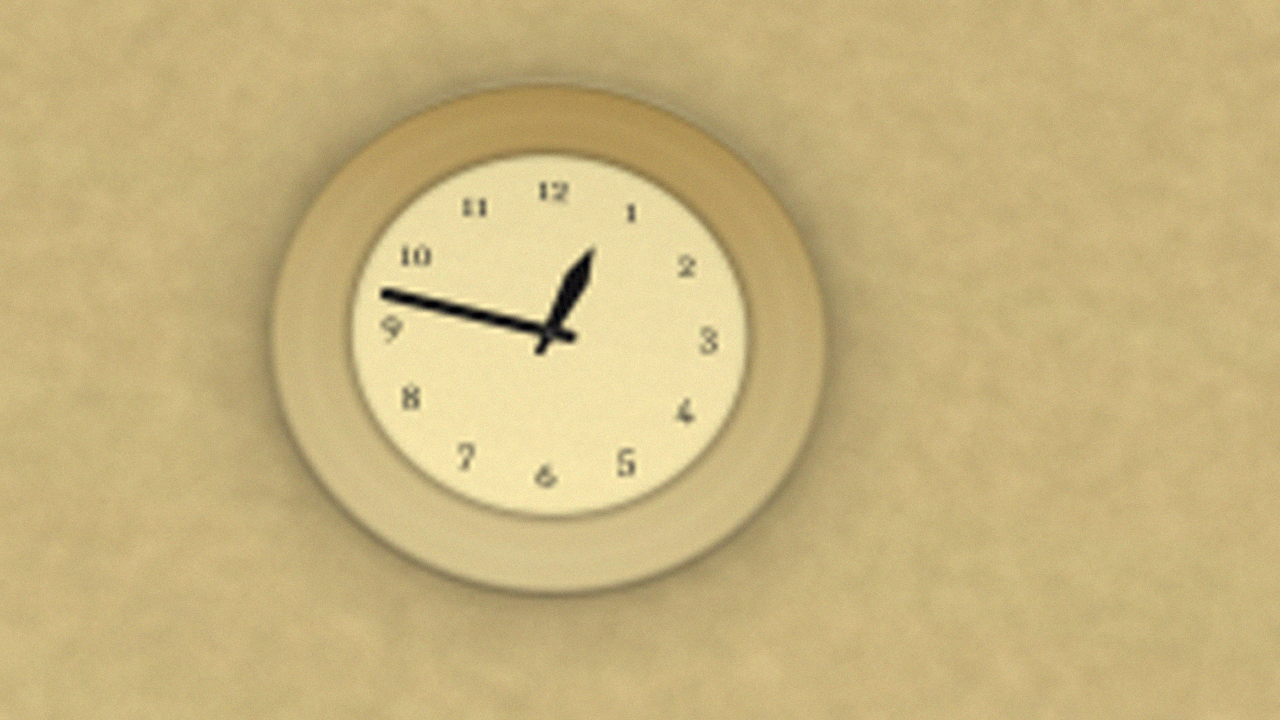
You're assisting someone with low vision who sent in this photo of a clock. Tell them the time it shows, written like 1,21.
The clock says 12,47
